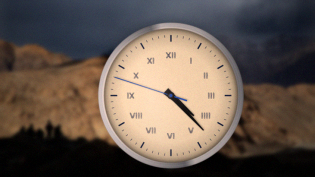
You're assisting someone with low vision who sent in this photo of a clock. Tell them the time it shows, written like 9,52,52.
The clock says 4,22,48
